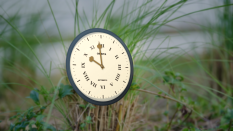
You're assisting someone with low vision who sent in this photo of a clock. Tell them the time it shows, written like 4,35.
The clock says 9,59
